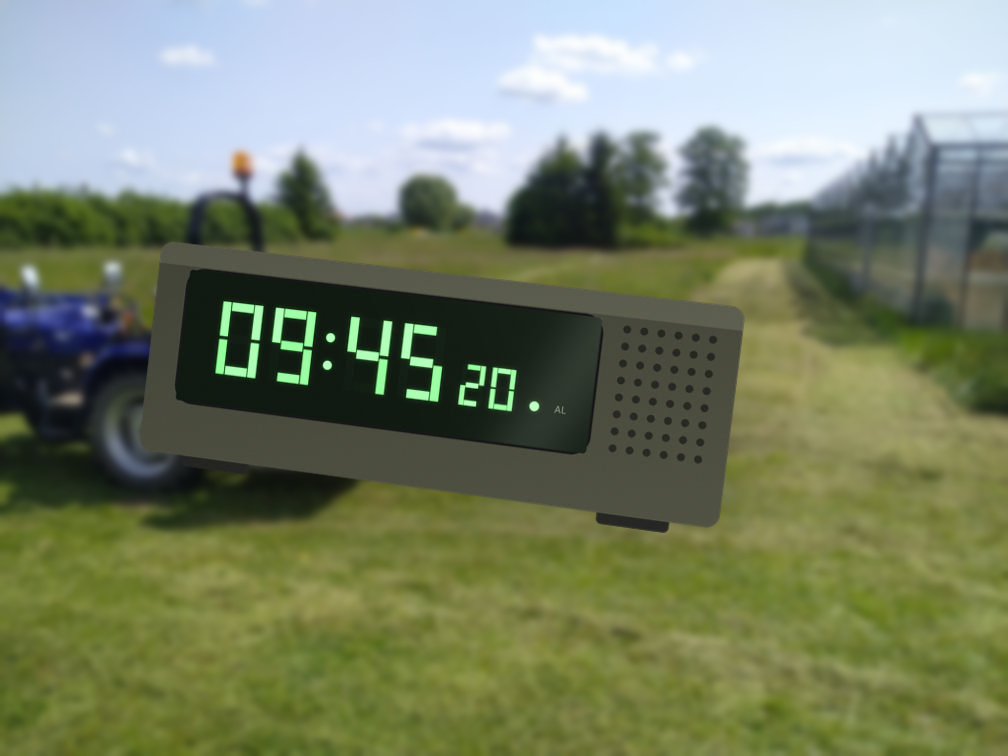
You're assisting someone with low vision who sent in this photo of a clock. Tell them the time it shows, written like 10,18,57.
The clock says 9,45,20
